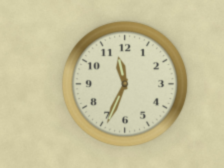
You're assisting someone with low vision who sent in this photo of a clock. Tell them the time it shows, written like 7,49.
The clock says 11,34
